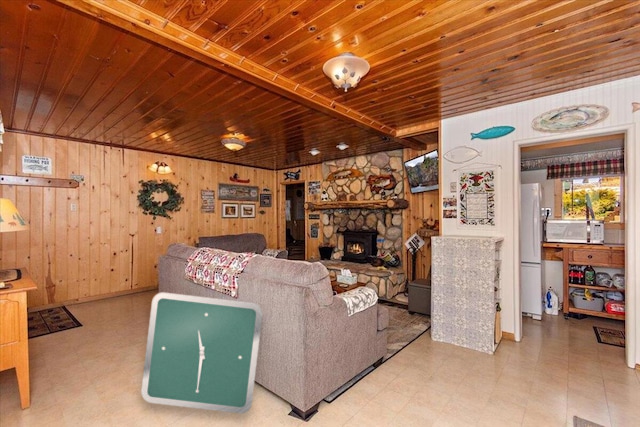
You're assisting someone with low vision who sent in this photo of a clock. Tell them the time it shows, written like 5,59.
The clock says 11,30
